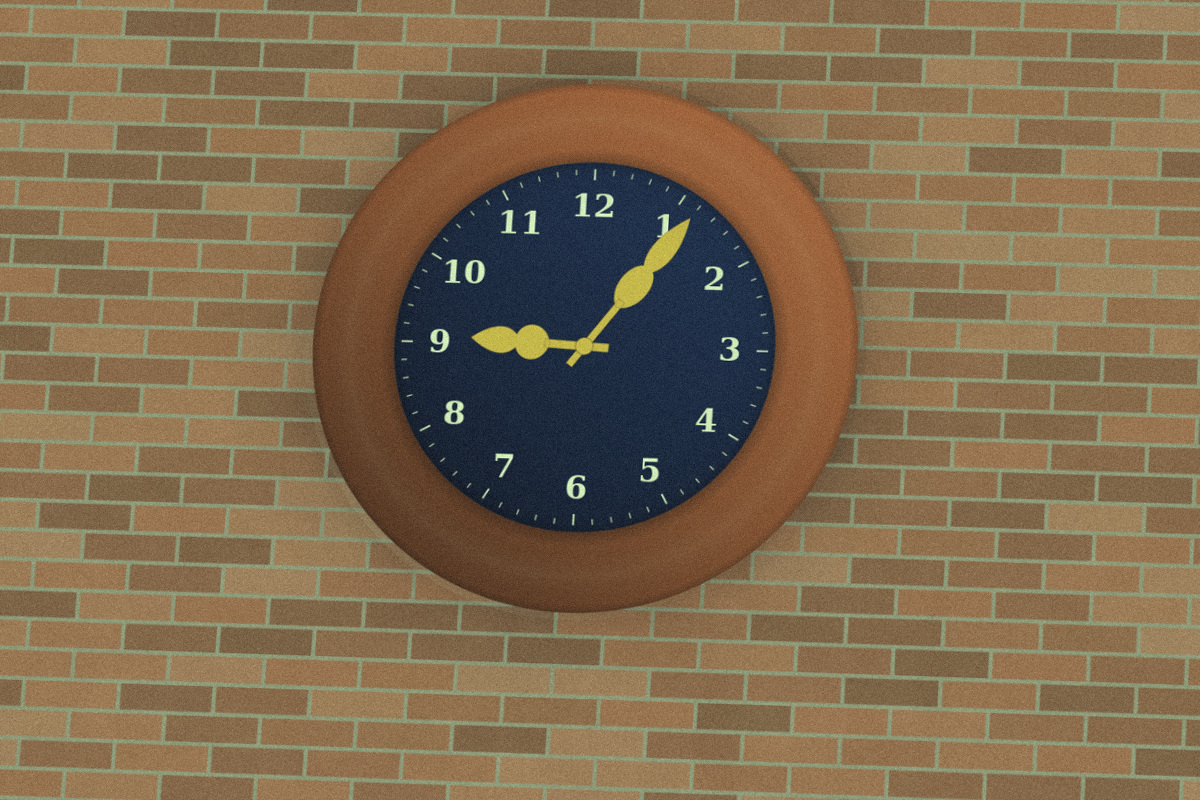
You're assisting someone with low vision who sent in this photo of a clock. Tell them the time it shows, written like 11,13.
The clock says 9,06
